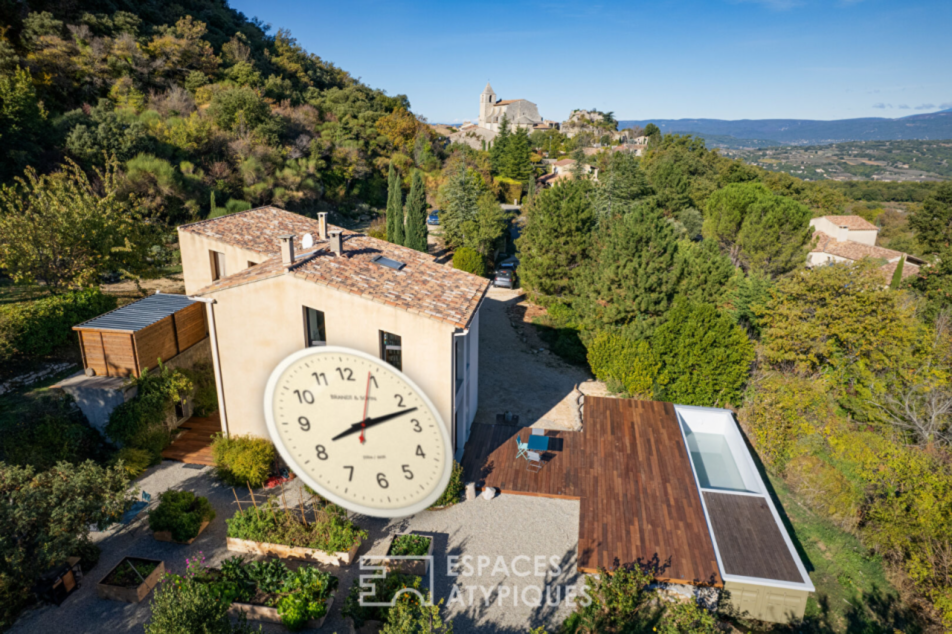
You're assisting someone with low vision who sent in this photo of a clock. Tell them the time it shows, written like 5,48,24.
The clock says 8,12,04
